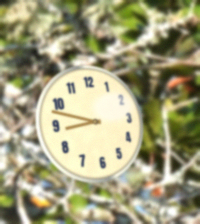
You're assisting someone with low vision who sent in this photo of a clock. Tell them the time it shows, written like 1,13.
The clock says 8,48
